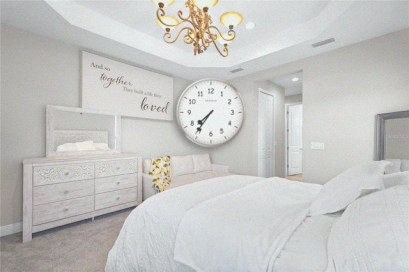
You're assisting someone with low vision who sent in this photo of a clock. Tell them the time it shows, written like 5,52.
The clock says 7,36
